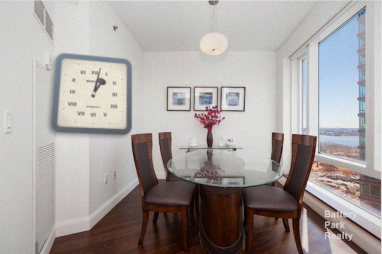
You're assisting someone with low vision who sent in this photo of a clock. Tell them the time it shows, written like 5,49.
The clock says 1,02
